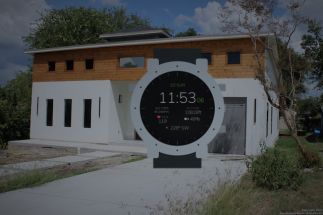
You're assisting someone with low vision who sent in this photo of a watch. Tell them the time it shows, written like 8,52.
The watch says 11,53
